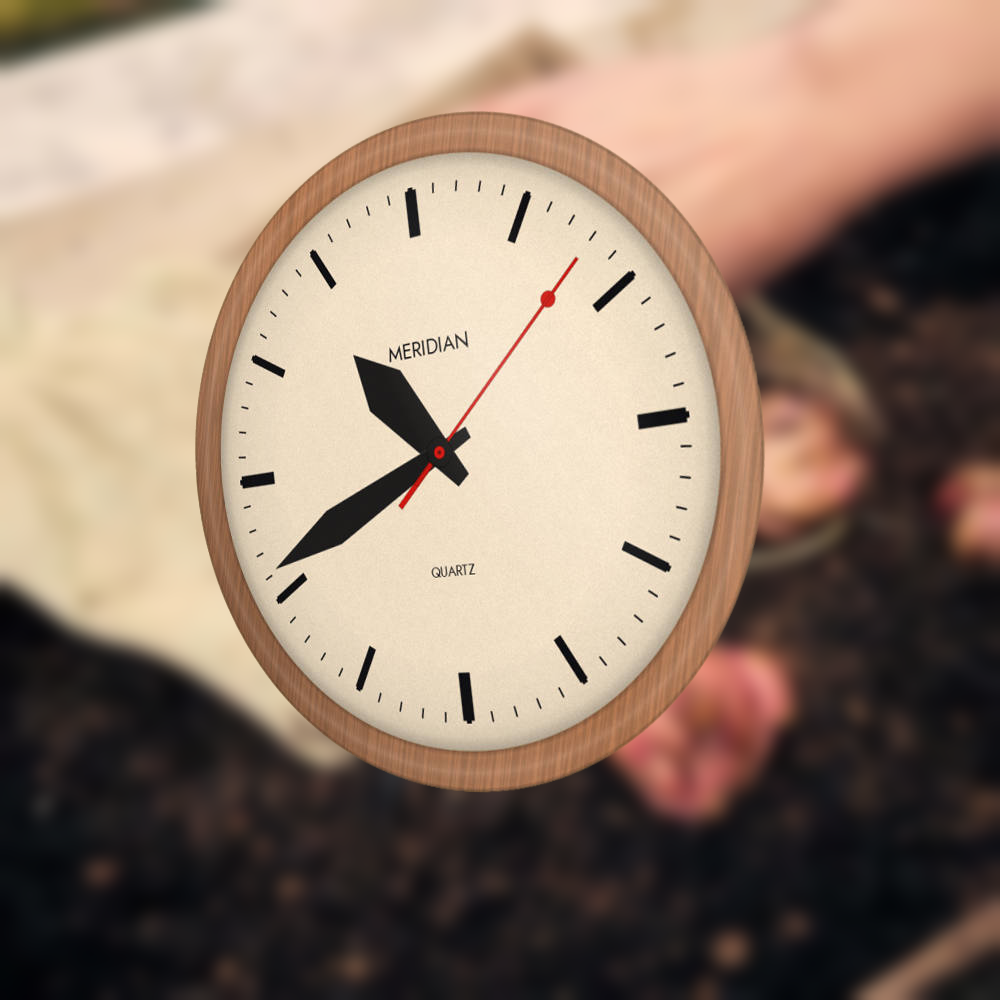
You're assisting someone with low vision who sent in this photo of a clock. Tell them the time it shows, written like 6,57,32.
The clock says 10,41,08
